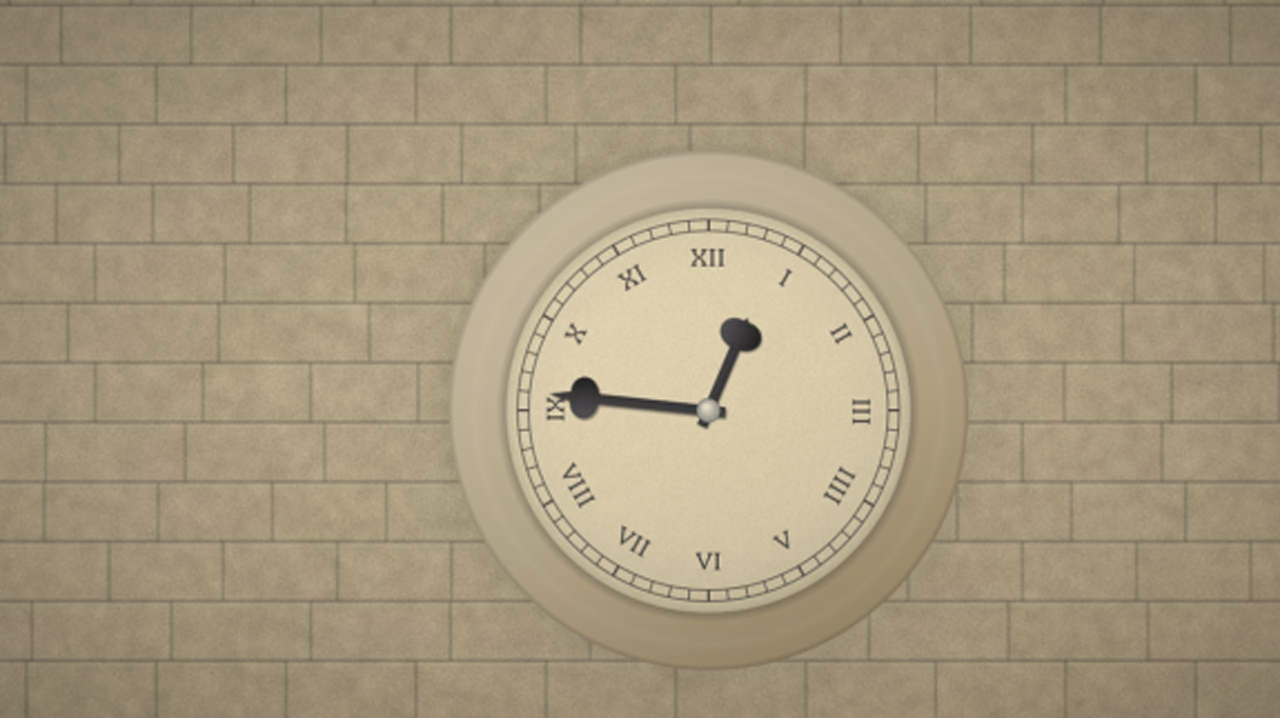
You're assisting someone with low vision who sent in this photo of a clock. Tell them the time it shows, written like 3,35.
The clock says 12,46
